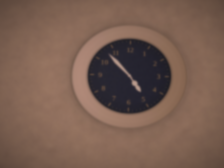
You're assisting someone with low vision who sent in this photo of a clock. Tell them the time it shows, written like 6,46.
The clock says 4,53
